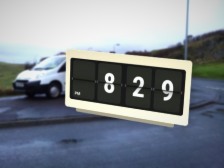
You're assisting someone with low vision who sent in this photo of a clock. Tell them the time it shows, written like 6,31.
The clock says 8,29
